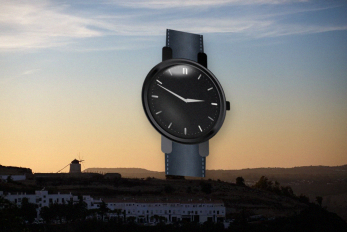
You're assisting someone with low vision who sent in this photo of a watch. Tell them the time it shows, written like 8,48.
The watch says 2,49
